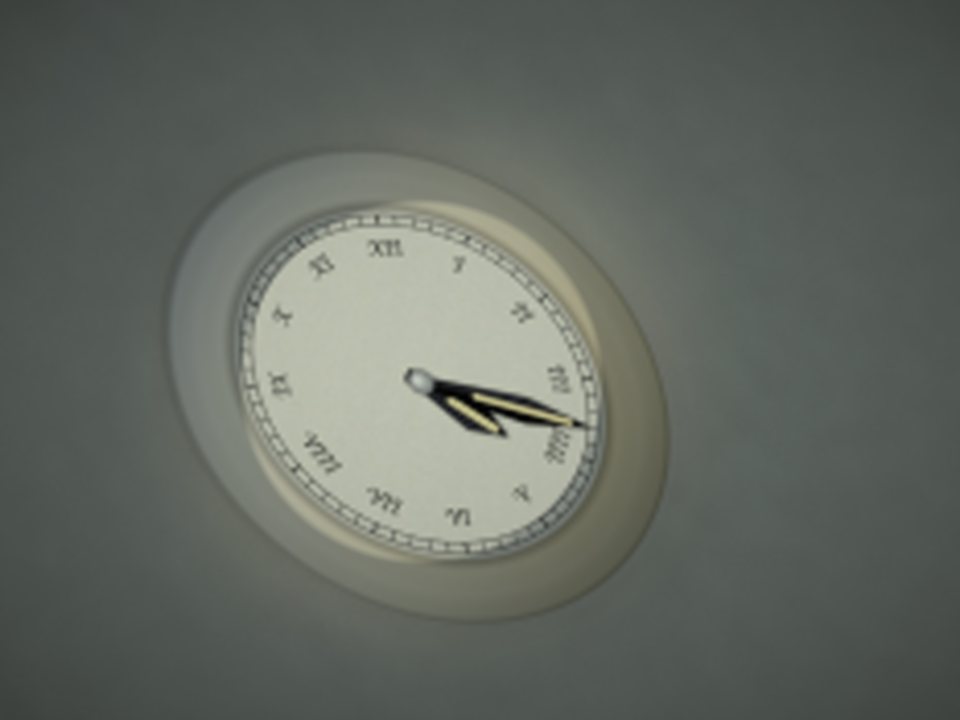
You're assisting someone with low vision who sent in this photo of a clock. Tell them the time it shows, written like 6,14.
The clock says 4,18
